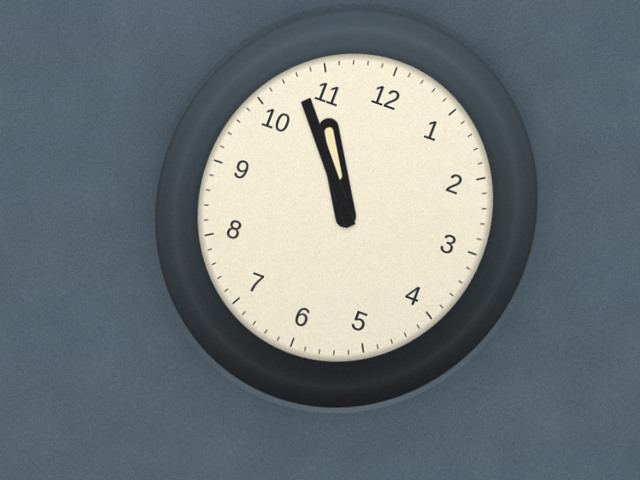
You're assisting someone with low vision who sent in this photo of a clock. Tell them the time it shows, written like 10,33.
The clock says 10,53
